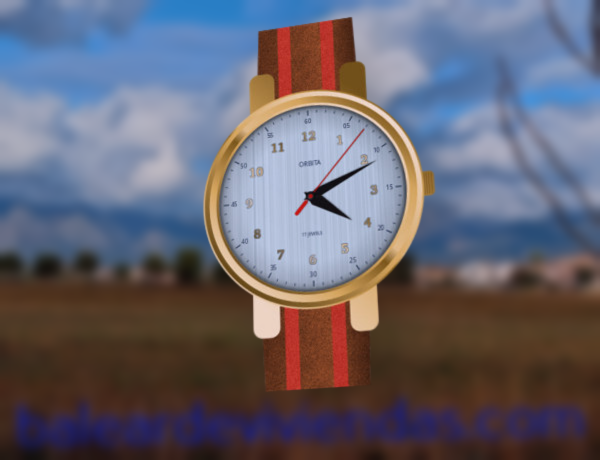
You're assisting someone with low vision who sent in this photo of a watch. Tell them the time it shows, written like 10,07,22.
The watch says 4,11,07
